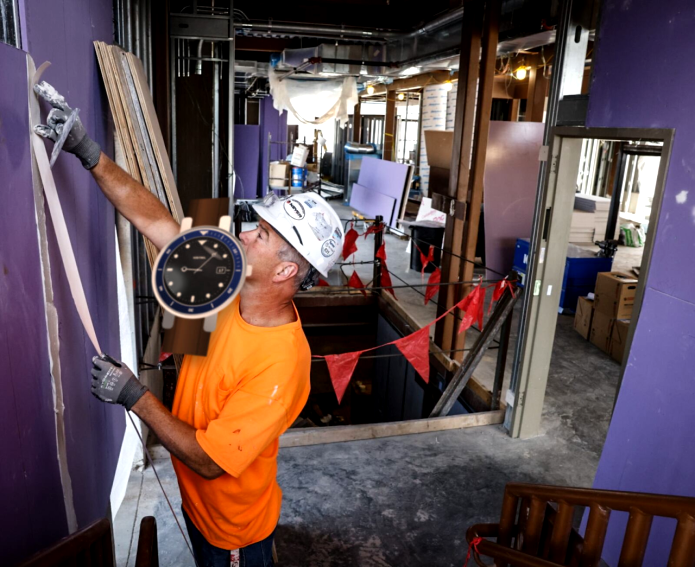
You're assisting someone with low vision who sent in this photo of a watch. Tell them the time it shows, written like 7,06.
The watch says 9,07
